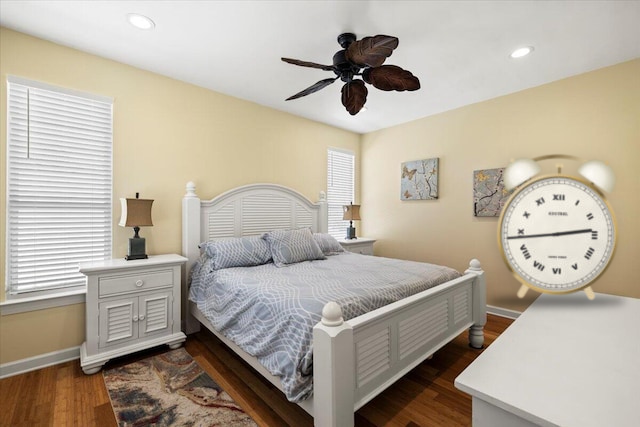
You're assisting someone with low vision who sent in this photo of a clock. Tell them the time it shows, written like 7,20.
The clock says 2,44
